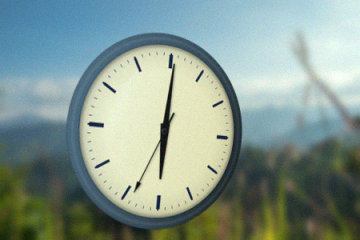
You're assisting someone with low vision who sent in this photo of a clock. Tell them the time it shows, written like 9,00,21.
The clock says 6,00,34
